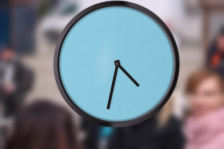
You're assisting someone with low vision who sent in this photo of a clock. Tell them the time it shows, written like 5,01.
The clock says 4,32
